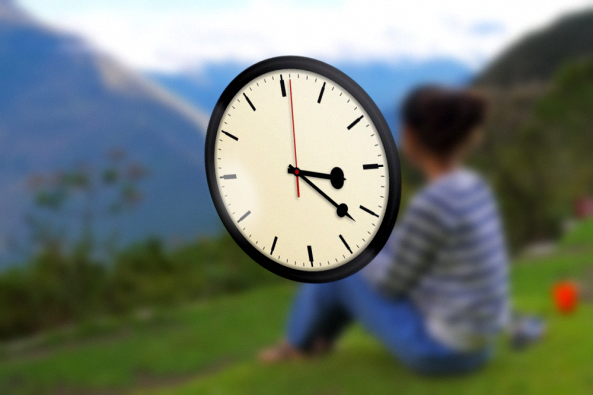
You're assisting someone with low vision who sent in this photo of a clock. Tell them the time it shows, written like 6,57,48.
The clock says 3,22,01
